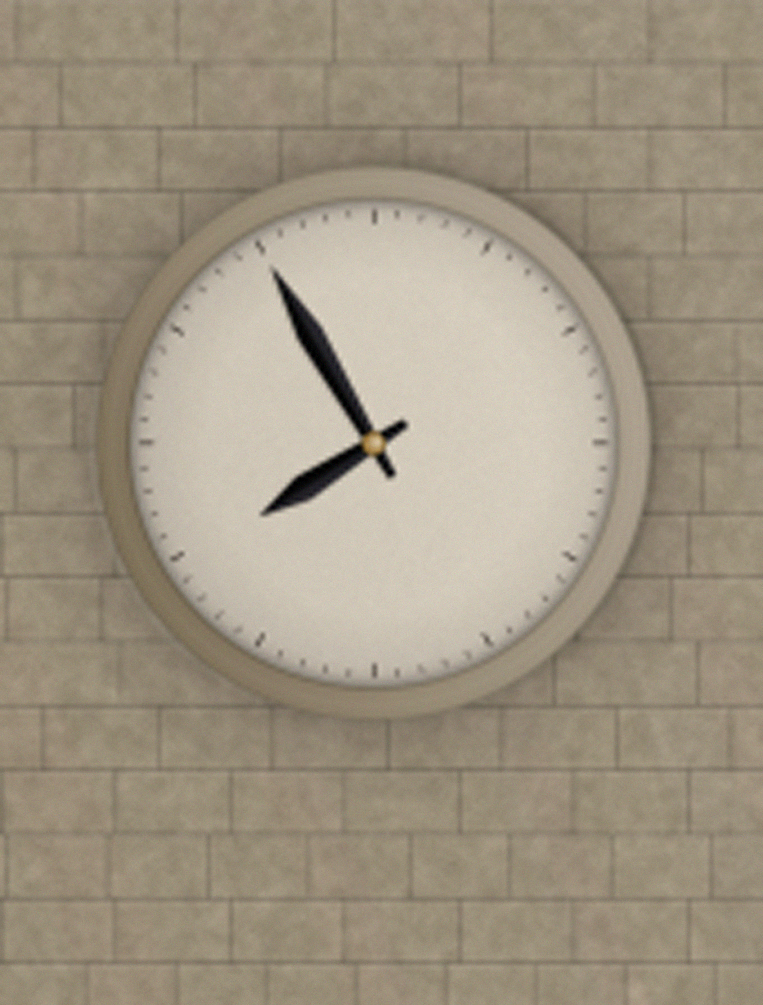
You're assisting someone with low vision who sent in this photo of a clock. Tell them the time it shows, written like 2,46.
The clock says 7,55
